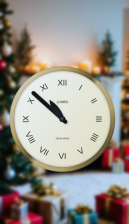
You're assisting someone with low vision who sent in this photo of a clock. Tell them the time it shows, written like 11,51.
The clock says 10,52
